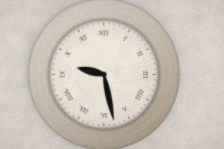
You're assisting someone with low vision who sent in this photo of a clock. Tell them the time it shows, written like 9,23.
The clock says 9,28
